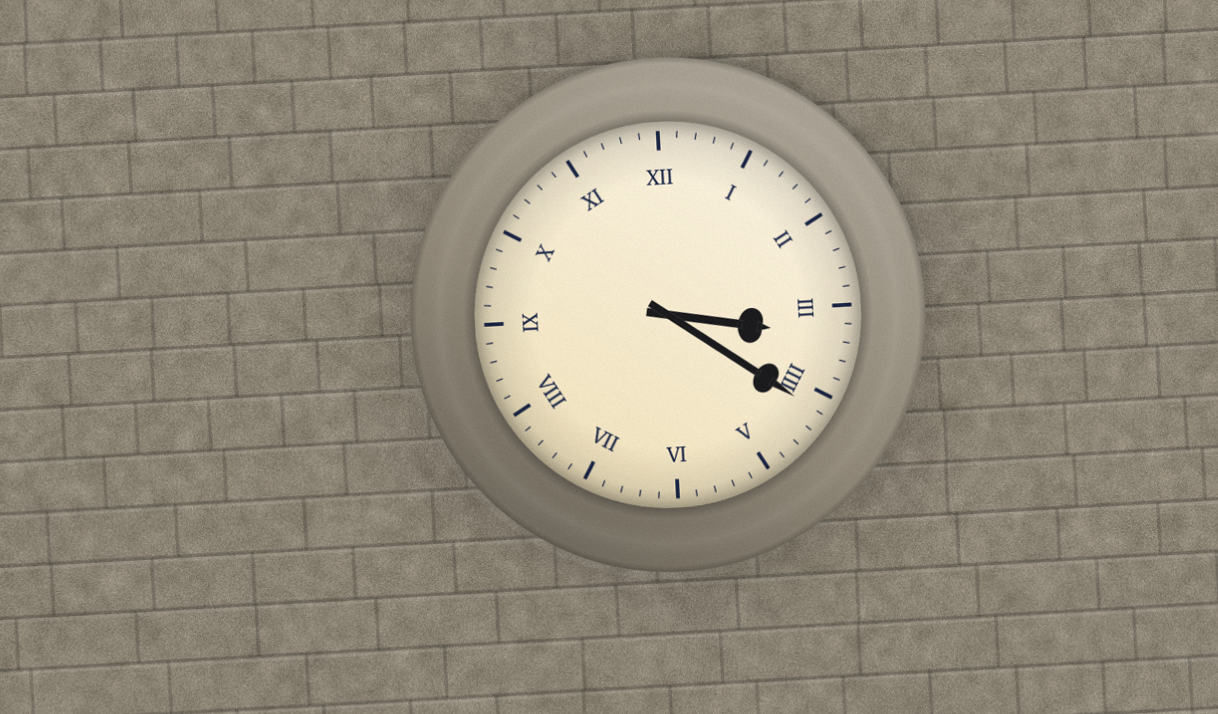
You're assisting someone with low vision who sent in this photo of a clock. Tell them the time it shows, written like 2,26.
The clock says 3,21
